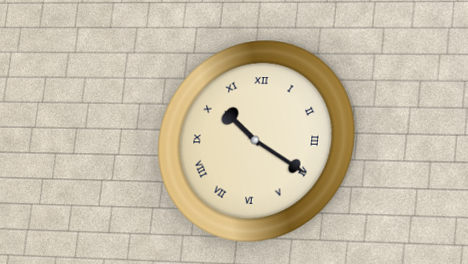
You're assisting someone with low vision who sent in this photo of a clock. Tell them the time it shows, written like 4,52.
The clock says 10,20
